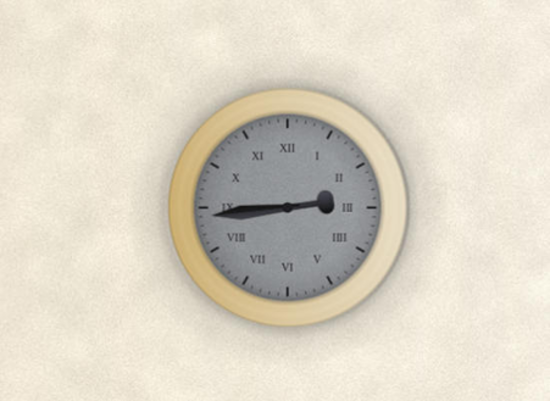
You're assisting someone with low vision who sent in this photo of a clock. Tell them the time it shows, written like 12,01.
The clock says 2,44
